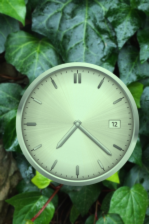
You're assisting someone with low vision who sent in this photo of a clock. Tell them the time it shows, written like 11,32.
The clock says 7,22
